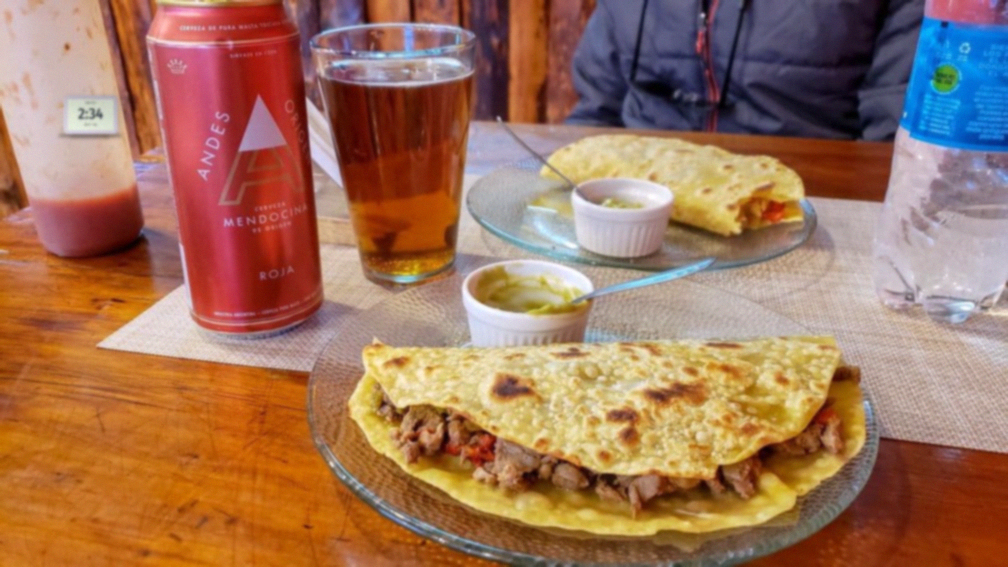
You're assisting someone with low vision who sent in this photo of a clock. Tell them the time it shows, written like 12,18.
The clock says 2,34
